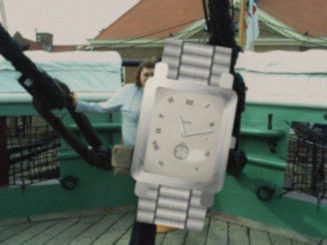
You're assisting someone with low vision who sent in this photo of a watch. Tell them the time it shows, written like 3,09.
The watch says 11,12
